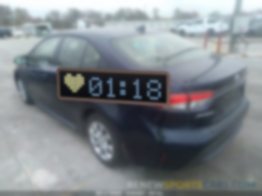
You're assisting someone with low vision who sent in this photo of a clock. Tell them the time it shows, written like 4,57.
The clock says 1,18
